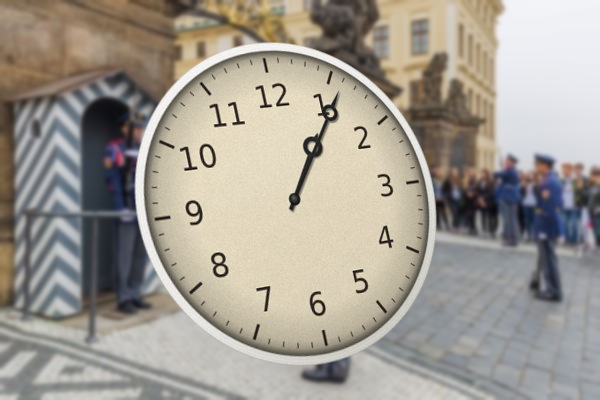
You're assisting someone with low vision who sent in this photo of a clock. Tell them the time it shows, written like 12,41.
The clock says 1,06
